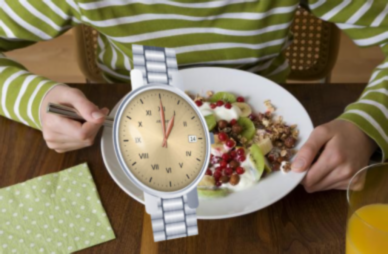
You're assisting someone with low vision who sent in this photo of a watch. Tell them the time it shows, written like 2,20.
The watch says 1,00
